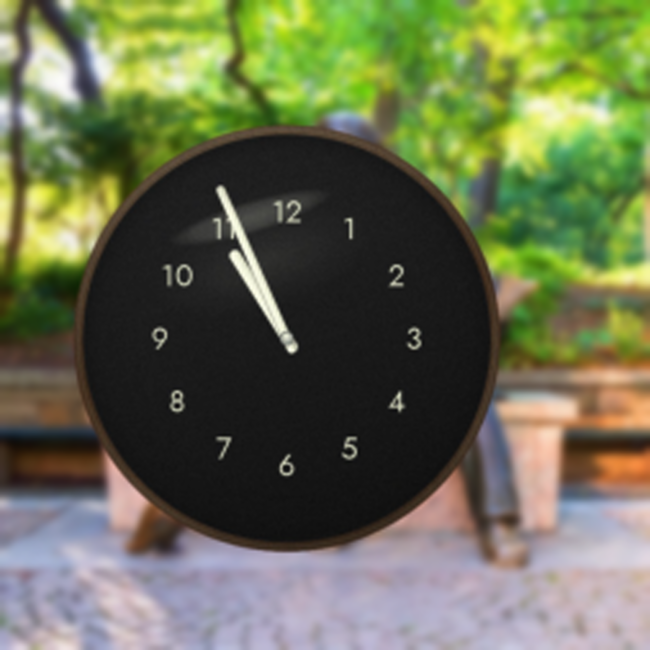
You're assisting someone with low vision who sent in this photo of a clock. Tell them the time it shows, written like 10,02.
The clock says 10,56
